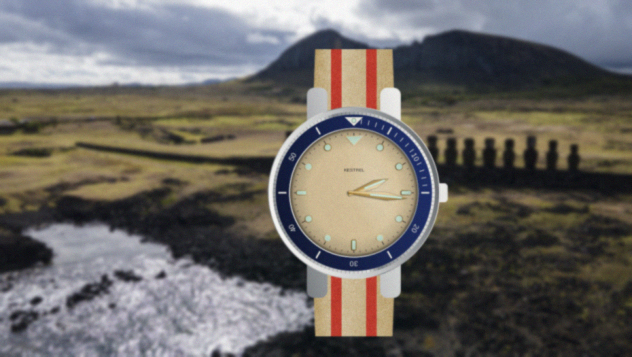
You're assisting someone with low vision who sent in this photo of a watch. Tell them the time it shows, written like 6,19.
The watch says 2,16
